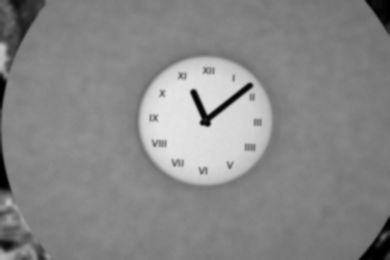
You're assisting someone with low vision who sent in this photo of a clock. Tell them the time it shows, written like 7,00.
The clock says 11,08
